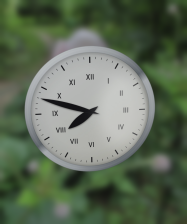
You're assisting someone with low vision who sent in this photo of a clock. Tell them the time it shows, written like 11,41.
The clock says 7,48
